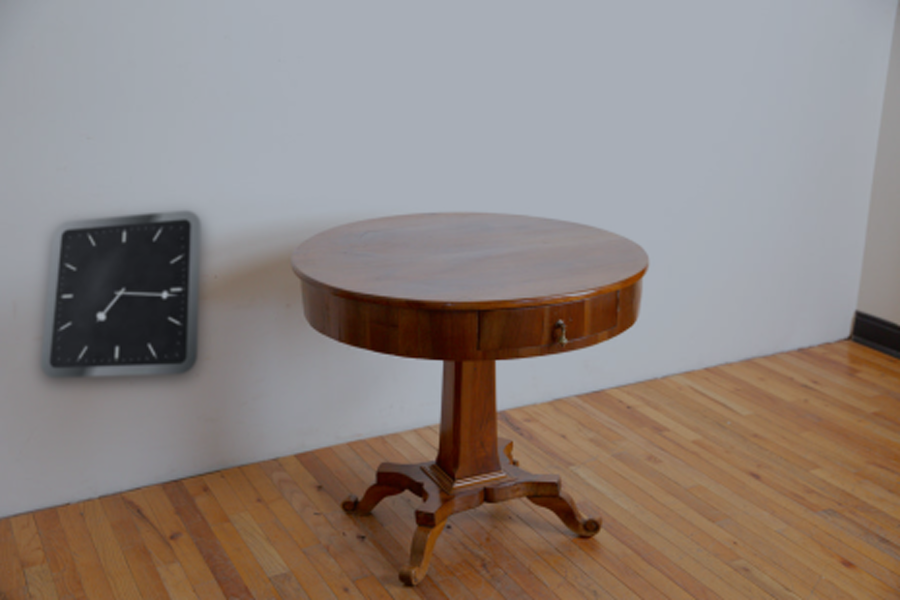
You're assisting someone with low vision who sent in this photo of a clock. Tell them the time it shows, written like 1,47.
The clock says 7,16
